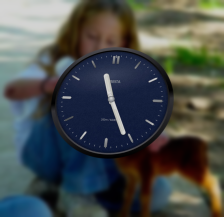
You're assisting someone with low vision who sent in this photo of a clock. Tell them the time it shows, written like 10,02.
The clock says 11,26
